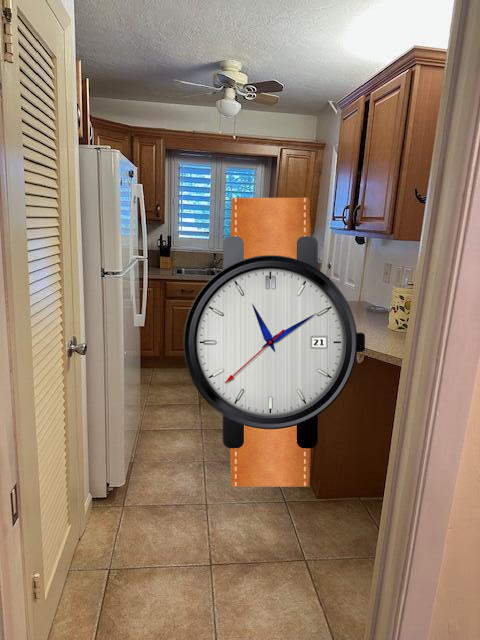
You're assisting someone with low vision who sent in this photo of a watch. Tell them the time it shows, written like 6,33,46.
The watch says 11,09,38
